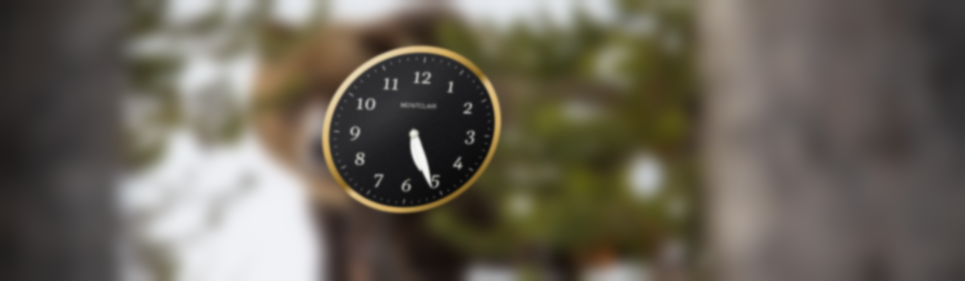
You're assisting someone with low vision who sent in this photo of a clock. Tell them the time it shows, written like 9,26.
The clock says 5,26
